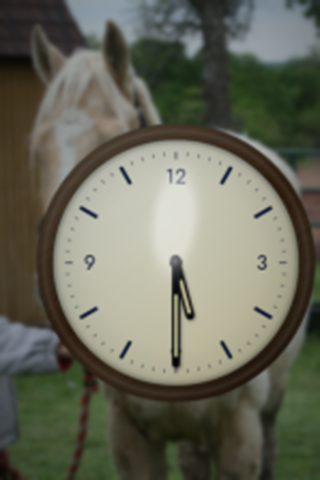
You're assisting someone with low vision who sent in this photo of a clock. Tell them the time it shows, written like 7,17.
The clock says 5,30
